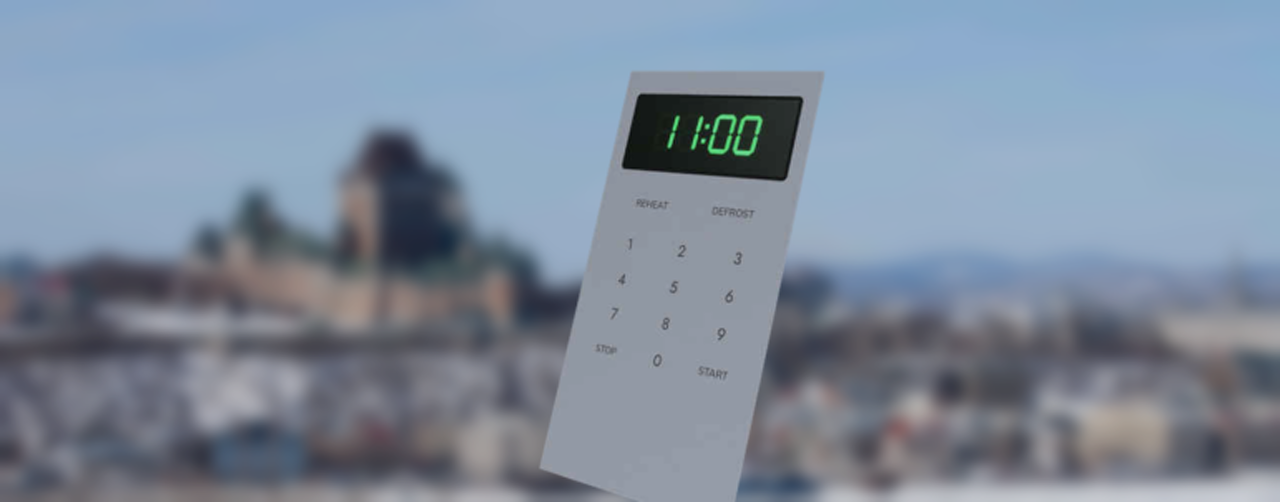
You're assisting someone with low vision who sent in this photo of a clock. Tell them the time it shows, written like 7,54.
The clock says 11,00
